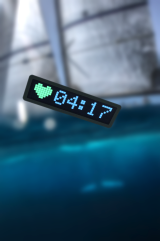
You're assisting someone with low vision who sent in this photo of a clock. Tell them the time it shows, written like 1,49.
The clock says 4,17
